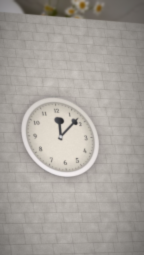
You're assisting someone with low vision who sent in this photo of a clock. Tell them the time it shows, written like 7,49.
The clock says 12,08
